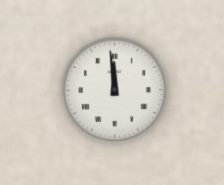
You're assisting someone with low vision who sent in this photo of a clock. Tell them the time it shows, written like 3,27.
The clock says 11,59
